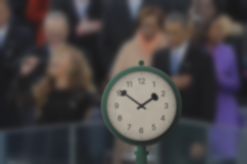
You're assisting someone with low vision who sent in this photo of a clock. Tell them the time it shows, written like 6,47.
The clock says 1,51
